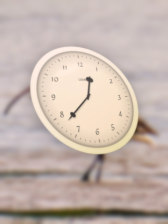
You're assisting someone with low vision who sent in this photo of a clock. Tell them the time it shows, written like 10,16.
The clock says 12,38
